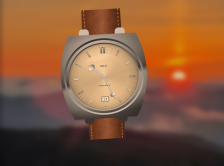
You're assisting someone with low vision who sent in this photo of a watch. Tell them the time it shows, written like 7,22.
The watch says 10,26
